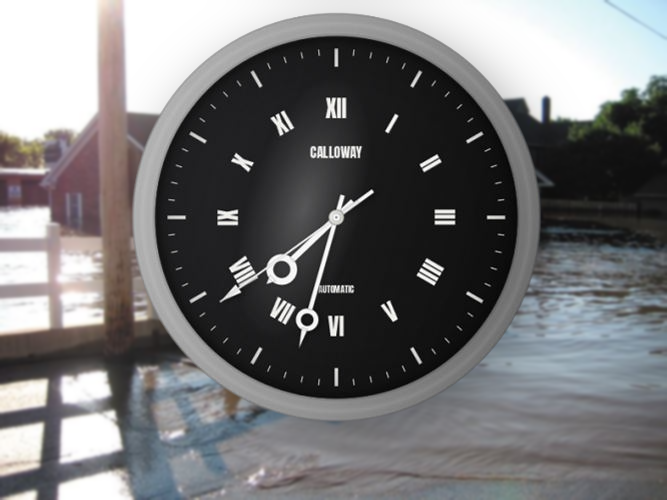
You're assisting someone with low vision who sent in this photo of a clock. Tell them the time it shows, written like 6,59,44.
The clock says 7,32,39
